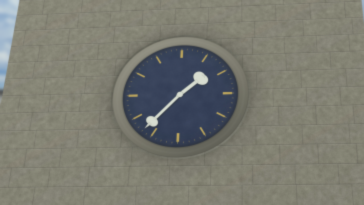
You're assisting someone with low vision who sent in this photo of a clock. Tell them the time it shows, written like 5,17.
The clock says 1,37
